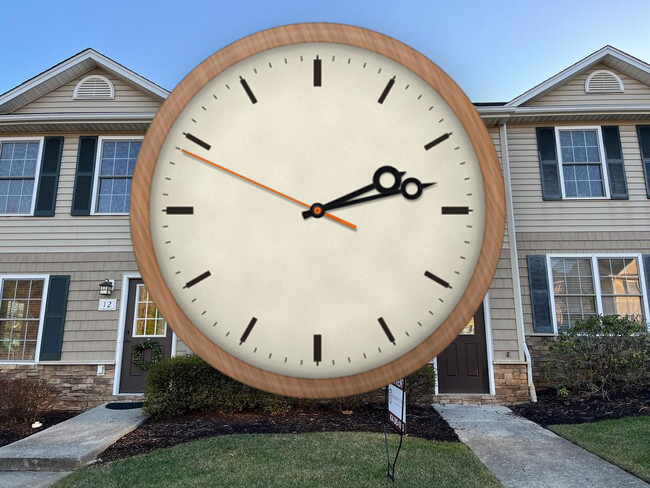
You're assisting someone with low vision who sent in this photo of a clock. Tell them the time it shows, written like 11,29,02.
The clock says 2,12,49
